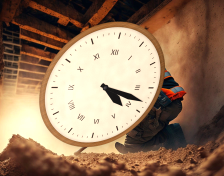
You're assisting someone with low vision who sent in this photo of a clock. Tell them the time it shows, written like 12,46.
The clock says 4,18
